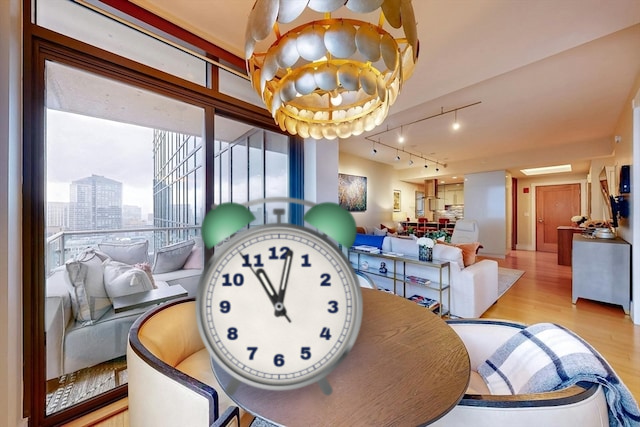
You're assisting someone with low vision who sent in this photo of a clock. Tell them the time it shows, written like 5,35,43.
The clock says 11,01,54
